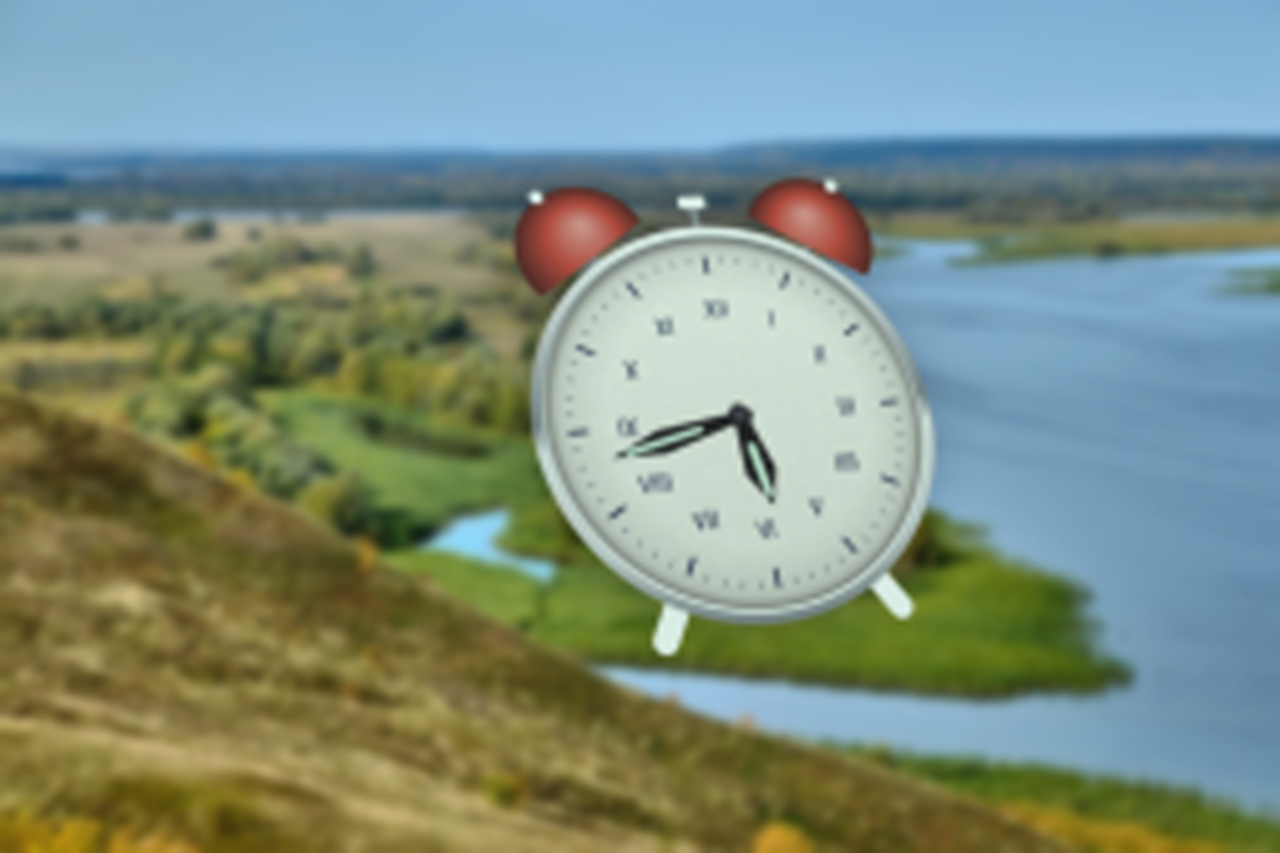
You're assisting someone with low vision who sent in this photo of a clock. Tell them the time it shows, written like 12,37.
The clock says 5,43
